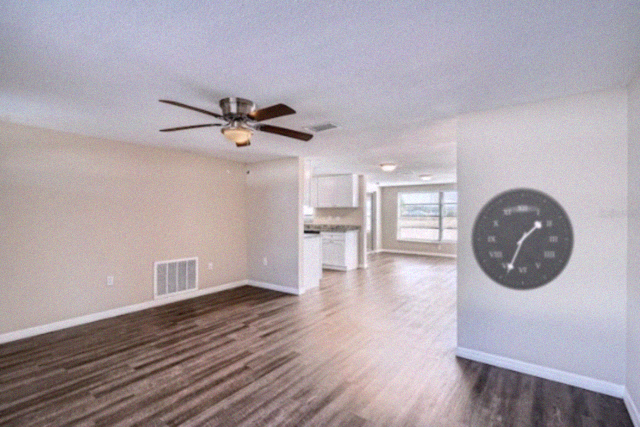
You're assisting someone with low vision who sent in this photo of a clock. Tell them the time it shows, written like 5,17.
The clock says 1,34
